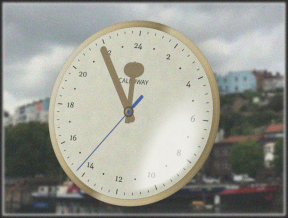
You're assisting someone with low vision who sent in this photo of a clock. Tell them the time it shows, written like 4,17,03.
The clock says 23,54,36
